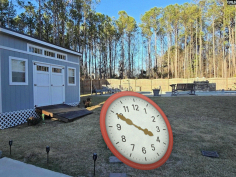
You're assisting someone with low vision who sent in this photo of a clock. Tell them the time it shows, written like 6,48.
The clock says 3,50
